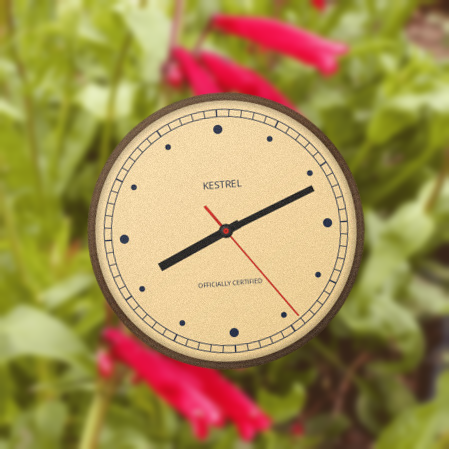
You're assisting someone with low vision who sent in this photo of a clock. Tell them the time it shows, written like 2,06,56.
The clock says 8,11,24
